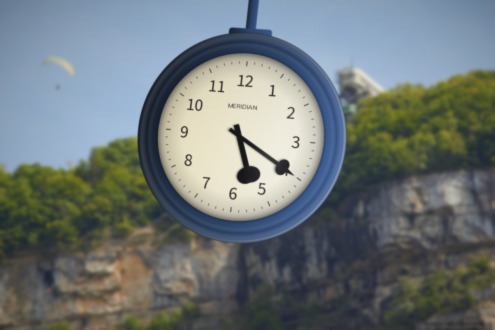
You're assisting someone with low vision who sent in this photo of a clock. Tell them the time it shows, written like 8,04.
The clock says 5,20
